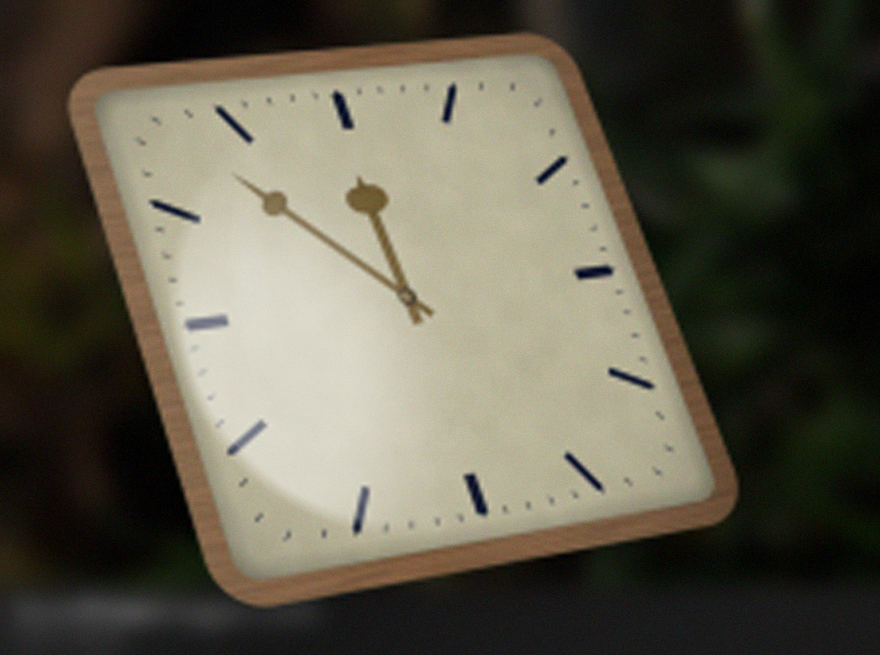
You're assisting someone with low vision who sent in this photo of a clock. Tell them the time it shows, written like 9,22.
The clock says 11,53
